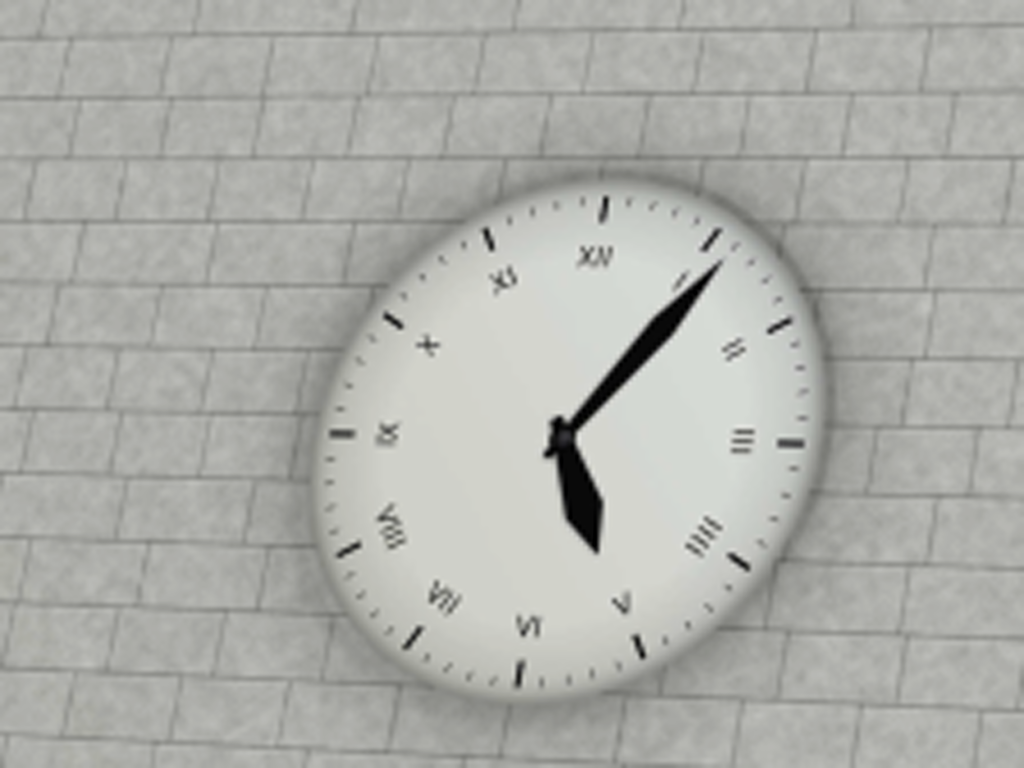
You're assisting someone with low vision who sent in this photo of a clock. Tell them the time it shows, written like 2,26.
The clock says 5,06
